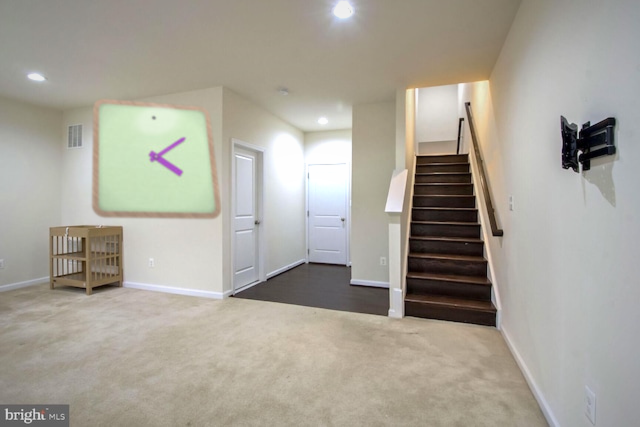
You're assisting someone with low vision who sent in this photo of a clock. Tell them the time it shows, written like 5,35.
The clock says 4,09
